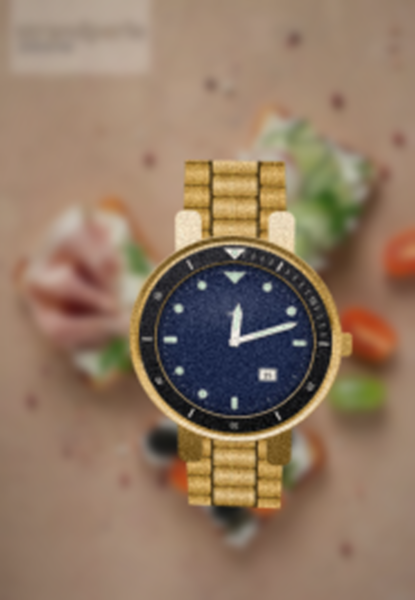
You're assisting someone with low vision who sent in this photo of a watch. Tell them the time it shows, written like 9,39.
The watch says 12,12
